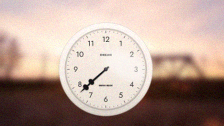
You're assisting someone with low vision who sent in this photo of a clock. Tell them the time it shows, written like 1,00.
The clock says 7,38
